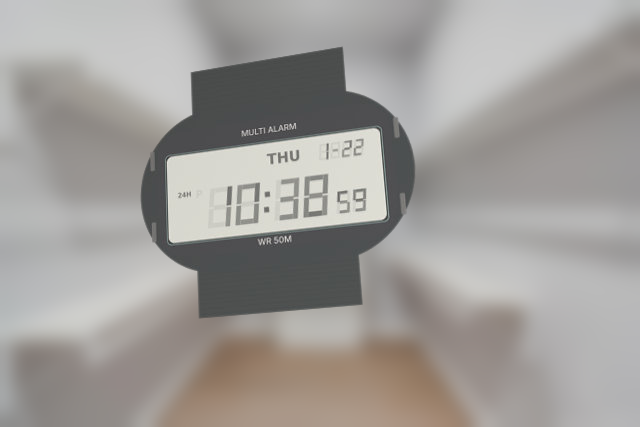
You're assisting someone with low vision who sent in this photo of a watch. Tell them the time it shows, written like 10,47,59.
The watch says 10,38,59
